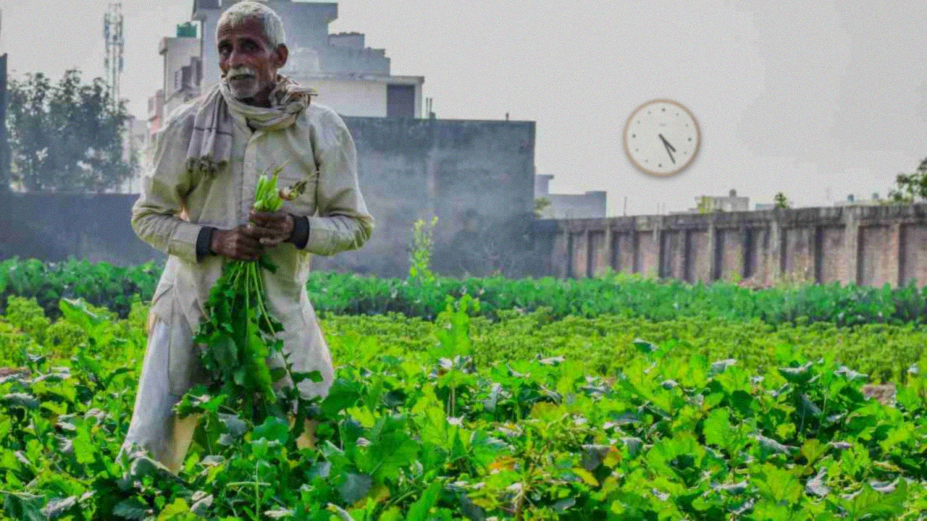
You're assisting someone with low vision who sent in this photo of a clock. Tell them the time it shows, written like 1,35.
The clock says 4,25
